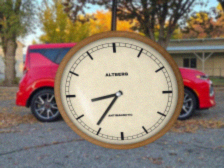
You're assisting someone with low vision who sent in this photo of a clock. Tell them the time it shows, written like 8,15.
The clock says 8,36
